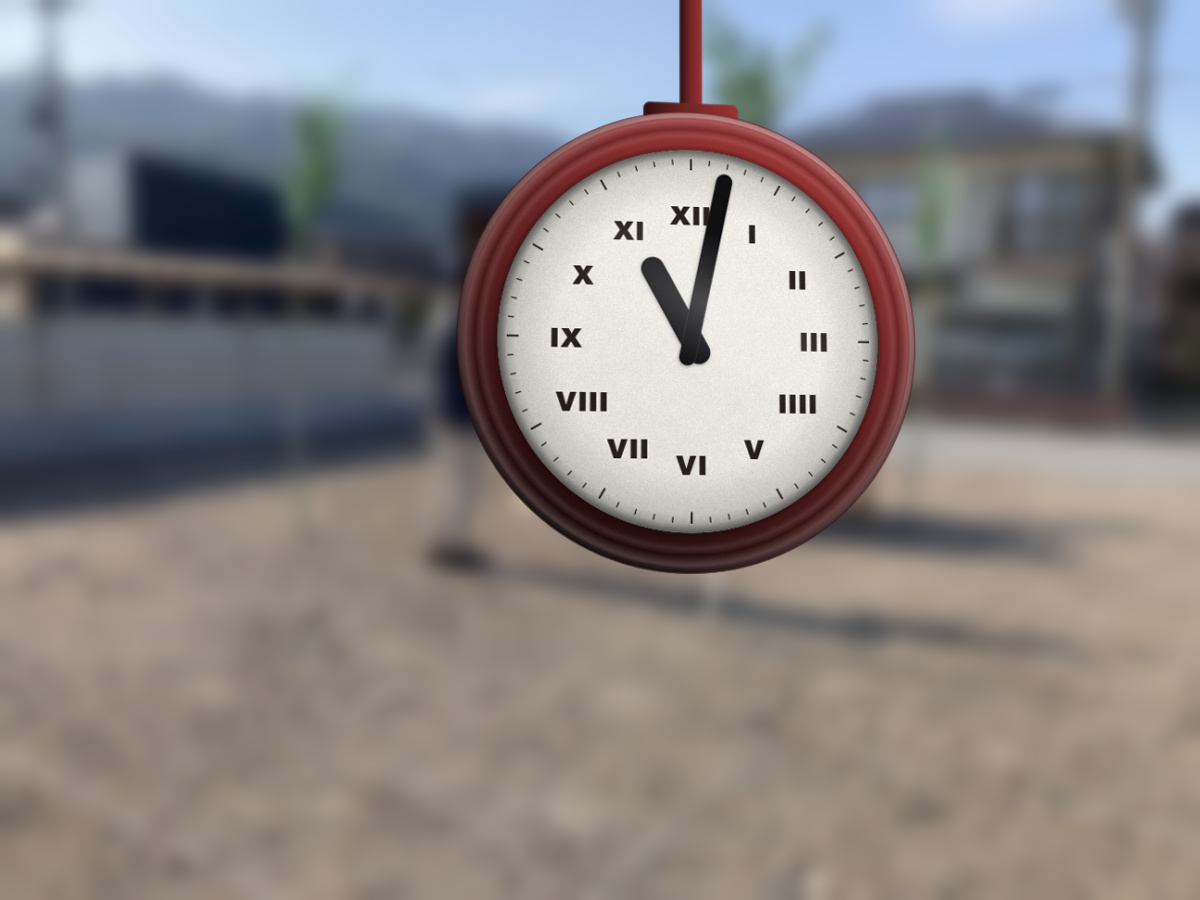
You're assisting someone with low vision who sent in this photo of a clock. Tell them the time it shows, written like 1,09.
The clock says 11,02
